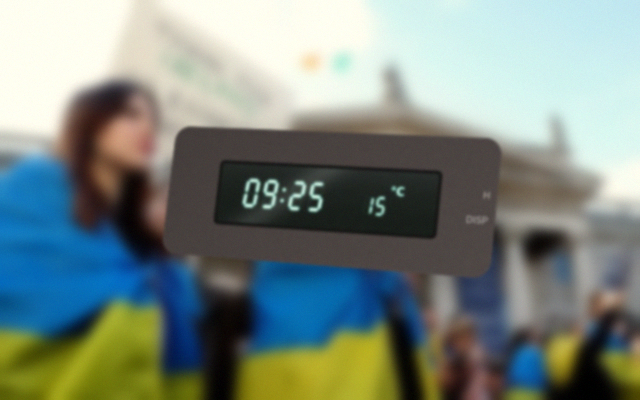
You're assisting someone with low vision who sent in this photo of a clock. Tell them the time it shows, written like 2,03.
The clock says 9,25
